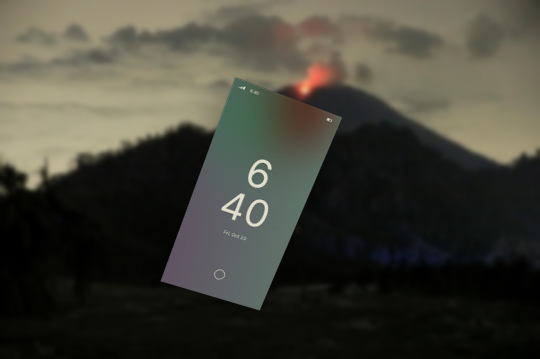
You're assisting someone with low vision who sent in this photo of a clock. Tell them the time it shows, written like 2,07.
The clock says 6,40
